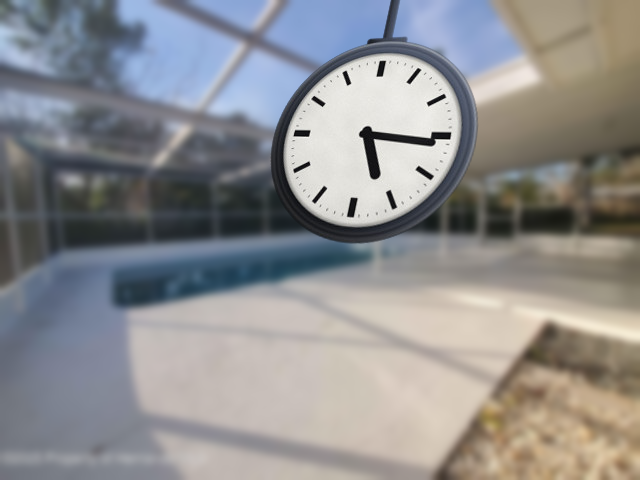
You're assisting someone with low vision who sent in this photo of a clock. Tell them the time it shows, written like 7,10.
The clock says 5,16
